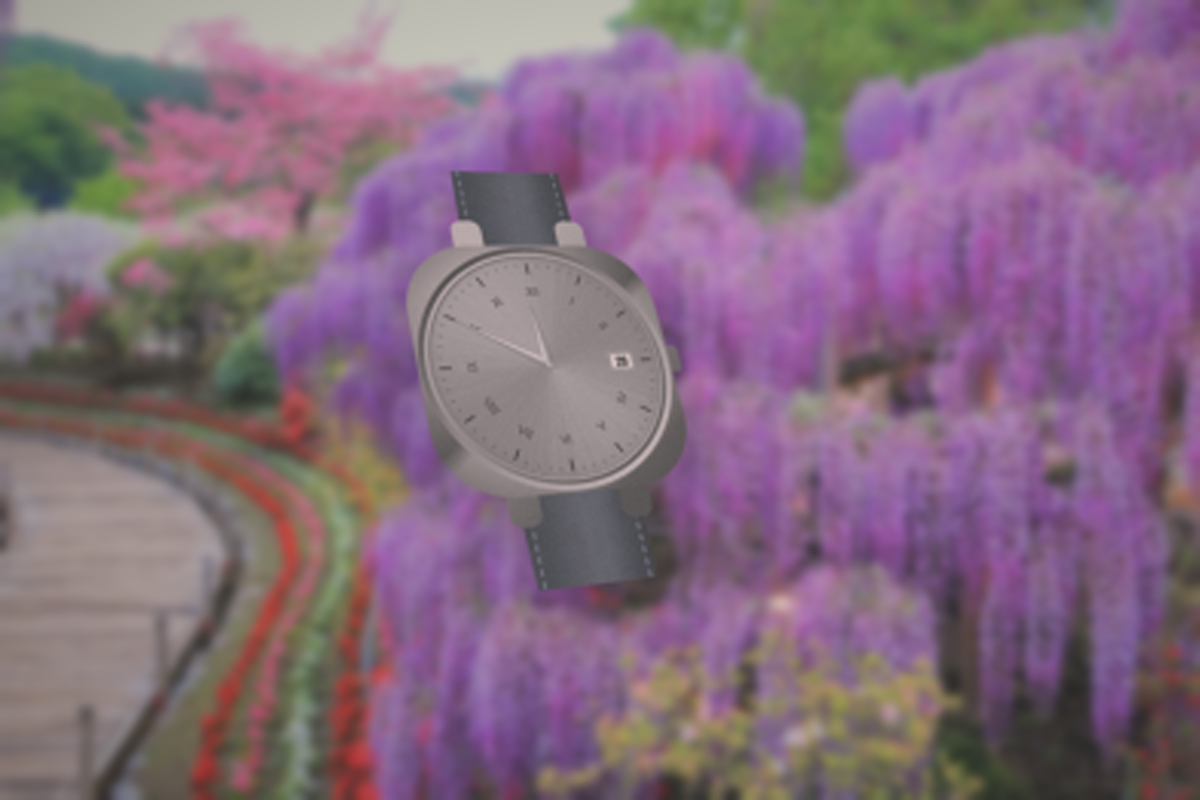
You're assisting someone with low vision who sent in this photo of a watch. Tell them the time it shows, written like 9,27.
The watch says 11,50
